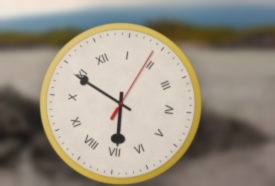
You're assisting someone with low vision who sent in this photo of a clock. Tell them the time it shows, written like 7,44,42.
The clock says 6,54,09
